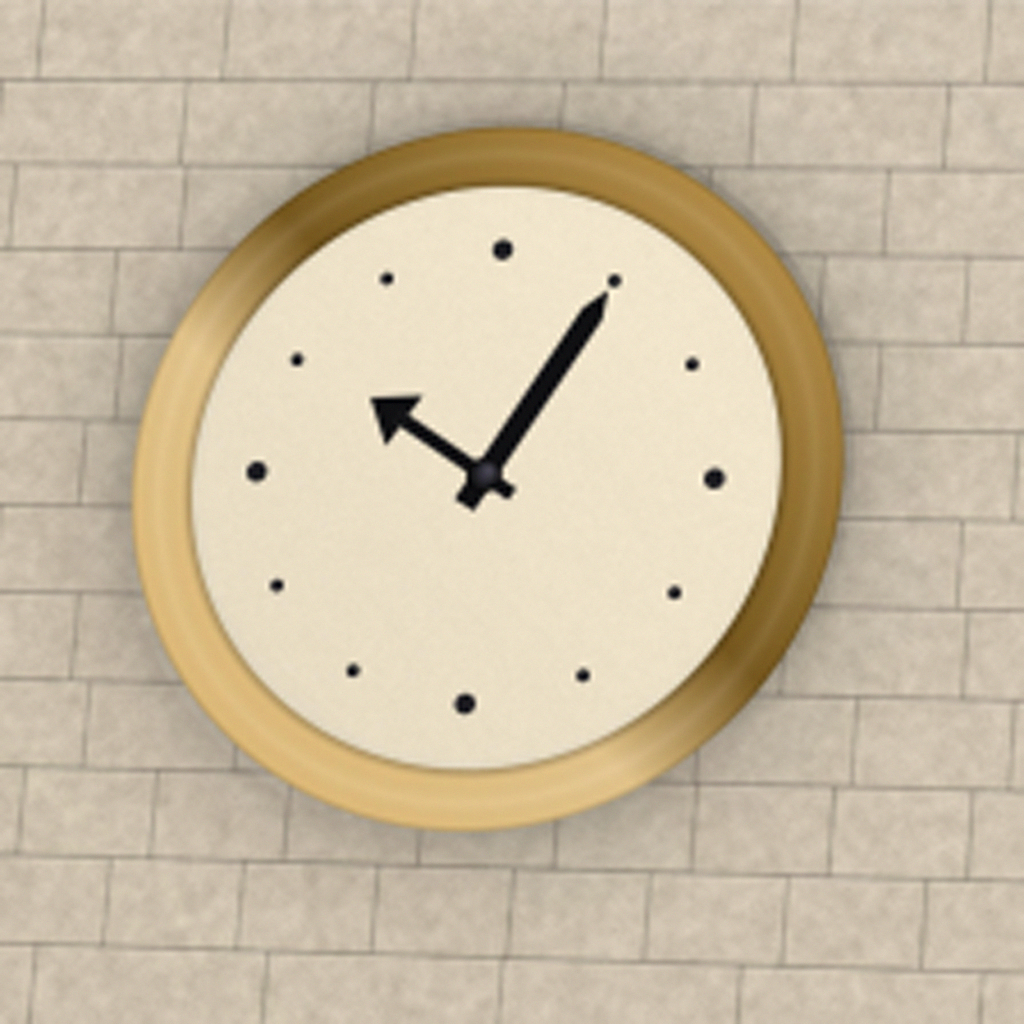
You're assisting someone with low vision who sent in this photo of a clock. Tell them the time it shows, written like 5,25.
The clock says 10,05
